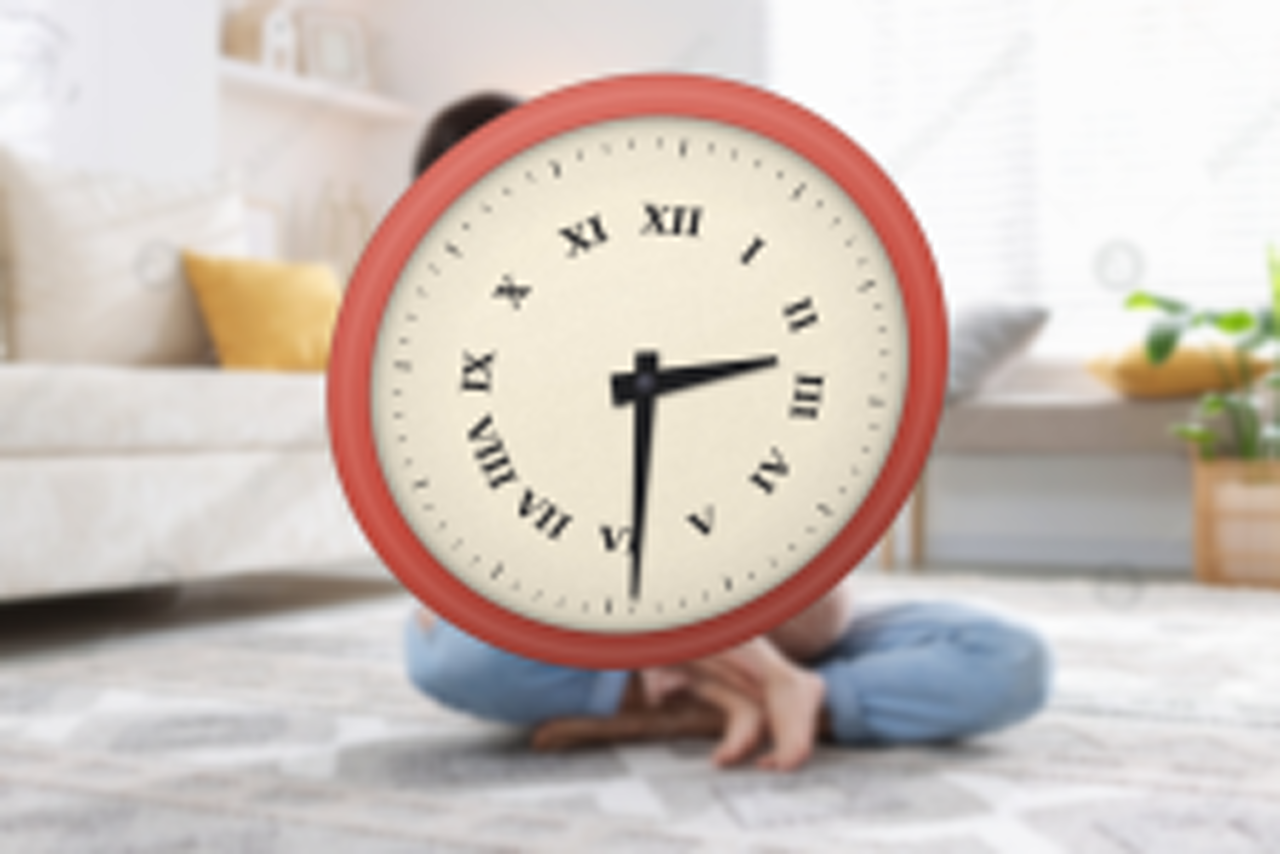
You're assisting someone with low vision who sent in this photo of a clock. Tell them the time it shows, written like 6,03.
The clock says 2,29
